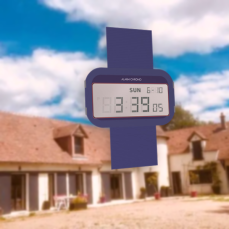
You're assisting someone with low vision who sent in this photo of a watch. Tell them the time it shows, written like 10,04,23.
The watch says 3,39,05
